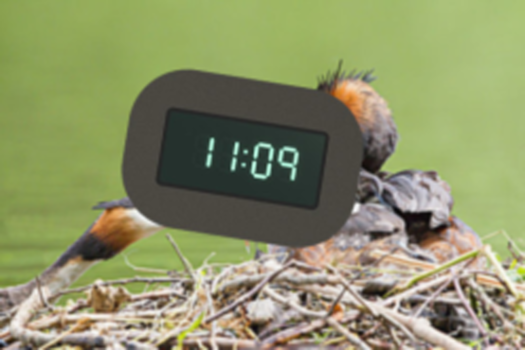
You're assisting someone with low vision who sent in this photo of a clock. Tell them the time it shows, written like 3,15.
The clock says 11,09
